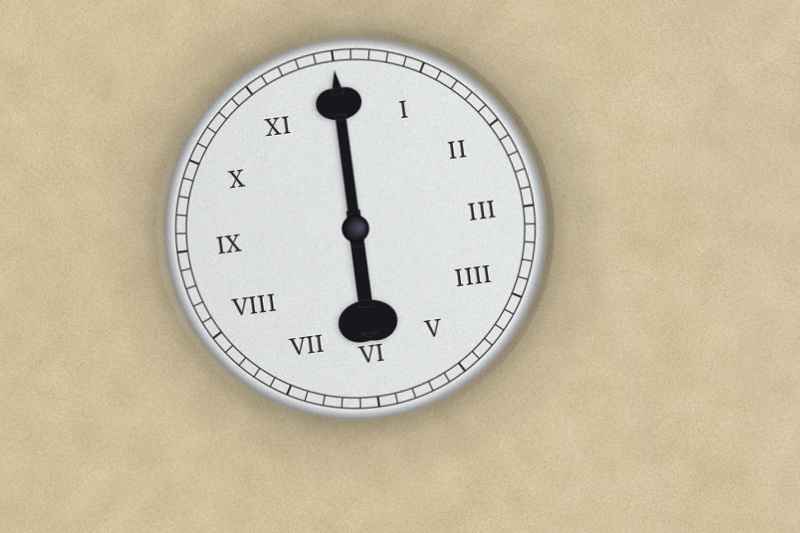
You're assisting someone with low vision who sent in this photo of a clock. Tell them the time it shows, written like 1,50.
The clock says 6,00
